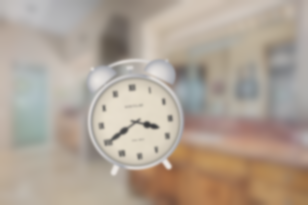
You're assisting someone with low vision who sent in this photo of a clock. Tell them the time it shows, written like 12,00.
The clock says 3,40
